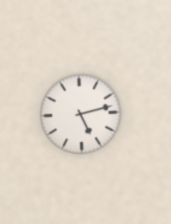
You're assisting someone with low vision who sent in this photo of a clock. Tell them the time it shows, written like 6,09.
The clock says 5,13
